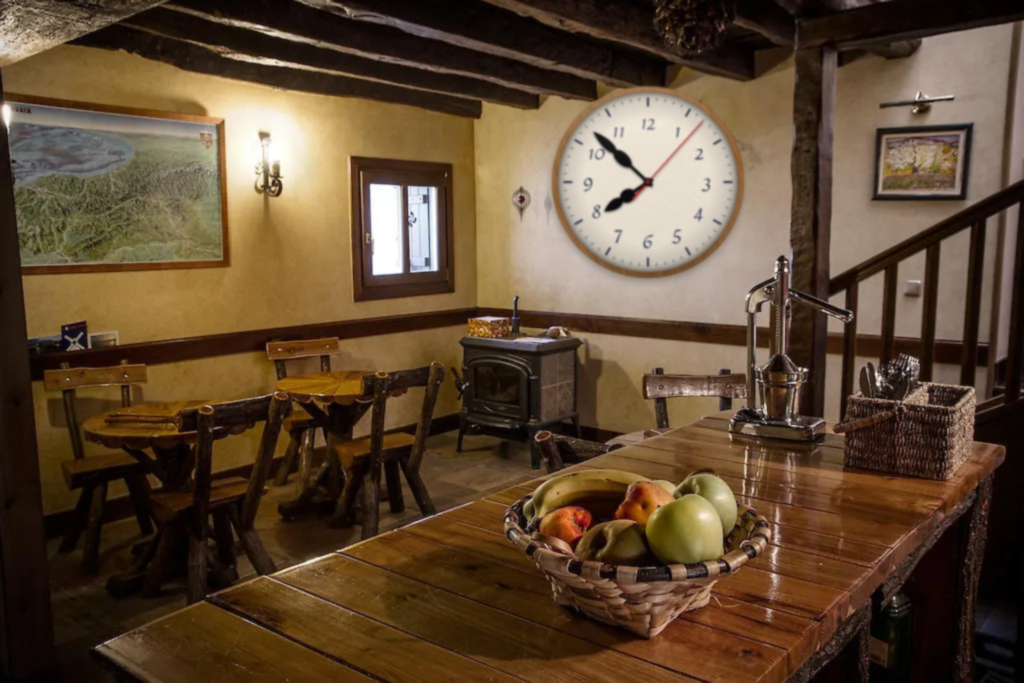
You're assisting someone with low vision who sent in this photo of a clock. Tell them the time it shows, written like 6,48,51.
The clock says 7,52,07
